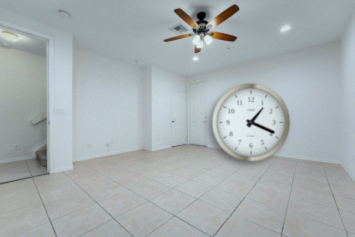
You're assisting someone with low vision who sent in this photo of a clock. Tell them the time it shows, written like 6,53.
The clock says 1,19
